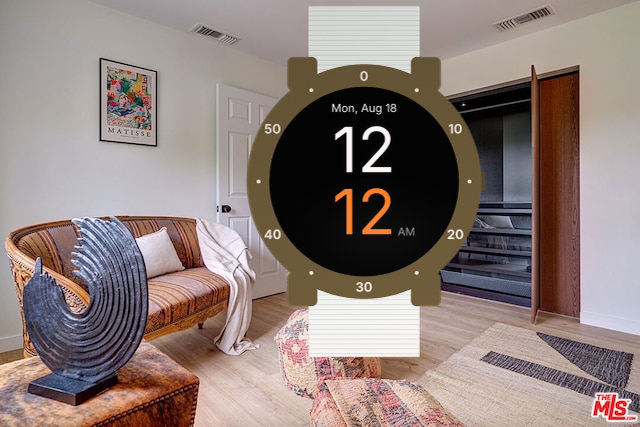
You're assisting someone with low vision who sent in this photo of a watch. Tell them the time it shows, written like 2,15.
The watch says 12,12
